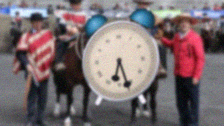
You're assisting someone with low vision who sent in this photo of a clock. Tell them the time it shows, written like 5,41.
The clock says 6,27
